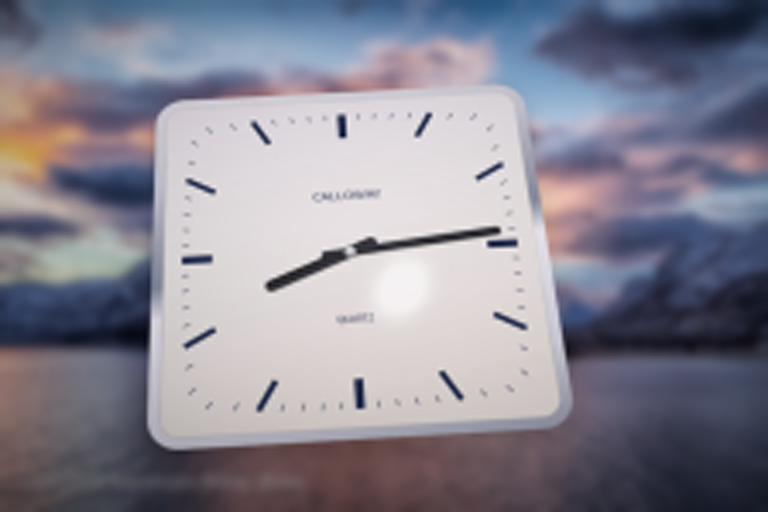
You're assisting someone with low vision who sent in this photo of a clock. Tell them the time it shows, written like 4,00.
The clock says 8,14
